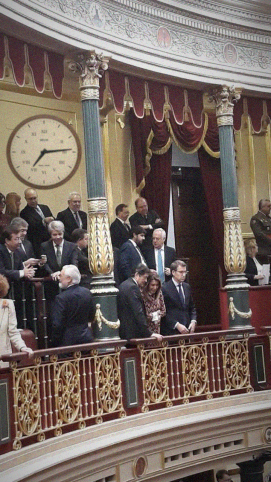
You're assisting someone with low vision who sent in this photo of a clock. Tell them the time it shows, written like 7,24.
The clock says 7,14
